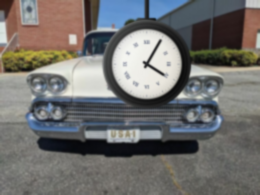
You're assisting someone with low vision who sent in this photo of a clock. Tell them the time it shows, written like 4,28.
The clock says 4,05
